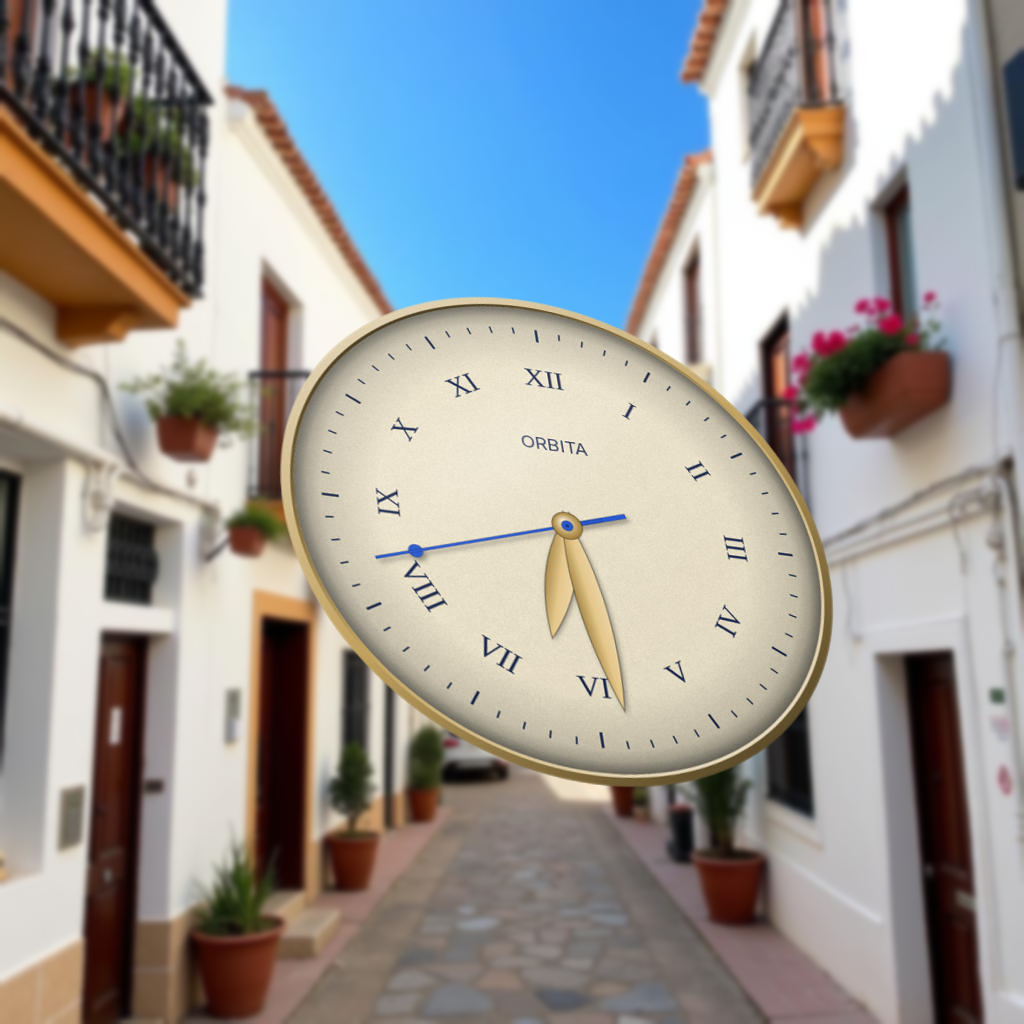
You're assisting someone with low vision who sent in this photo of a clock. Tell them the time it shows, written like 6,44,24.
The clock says 6,28,42
